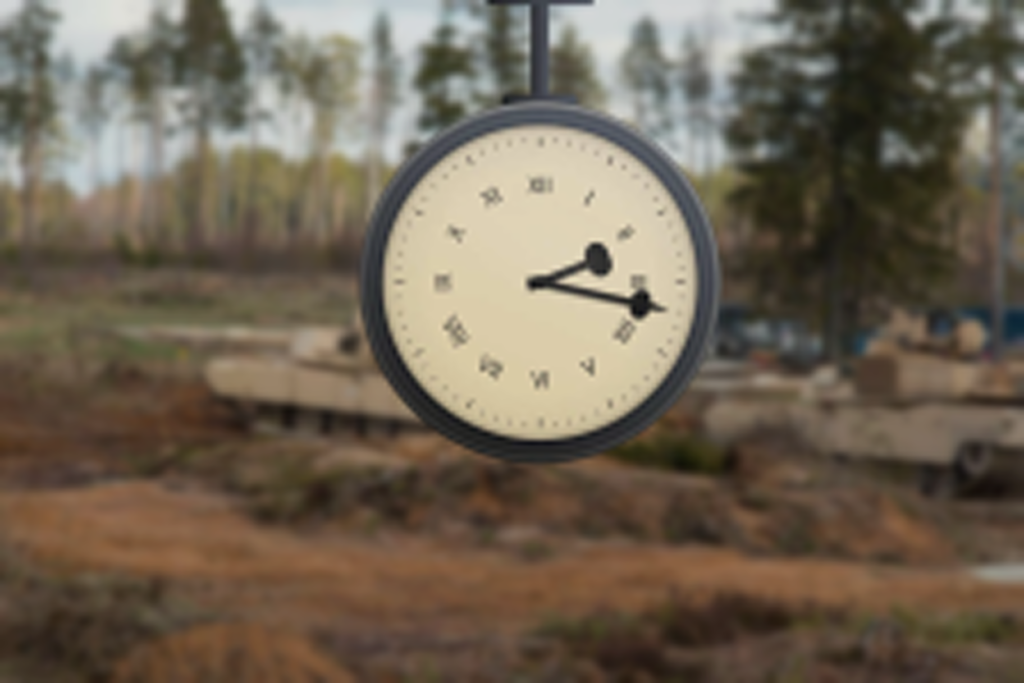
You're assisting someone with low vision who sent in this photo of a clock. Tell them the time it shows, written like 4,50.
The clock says 2,17
